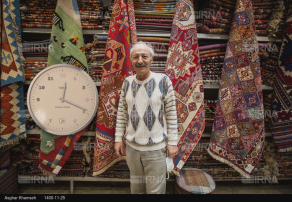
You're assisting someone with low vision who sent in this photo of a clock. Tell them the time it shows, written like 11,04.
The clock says 12,19
